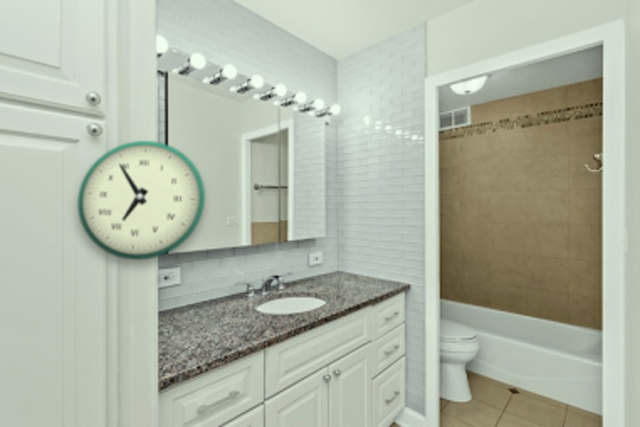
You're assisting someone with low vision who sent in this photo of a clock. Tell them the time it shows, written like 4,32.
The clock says 6,54
